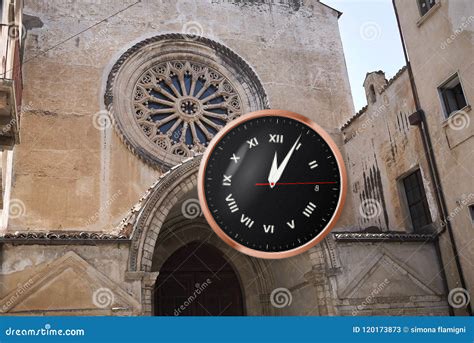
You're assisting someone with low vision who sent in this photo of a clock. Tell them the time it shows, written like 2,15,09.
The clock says 12,04,14
